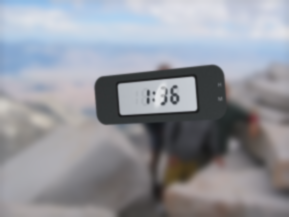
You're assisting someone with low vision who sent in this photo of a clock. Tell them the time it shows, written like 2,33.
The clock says 1,36
